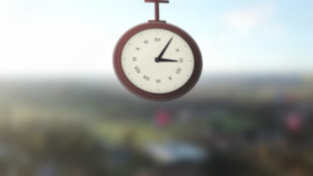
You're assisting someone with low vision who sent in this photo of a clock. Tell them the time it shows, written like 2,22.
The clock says 3,05
